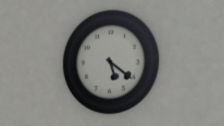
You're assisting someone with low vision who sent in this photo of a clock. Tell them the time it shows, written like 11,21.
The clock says 5,21
